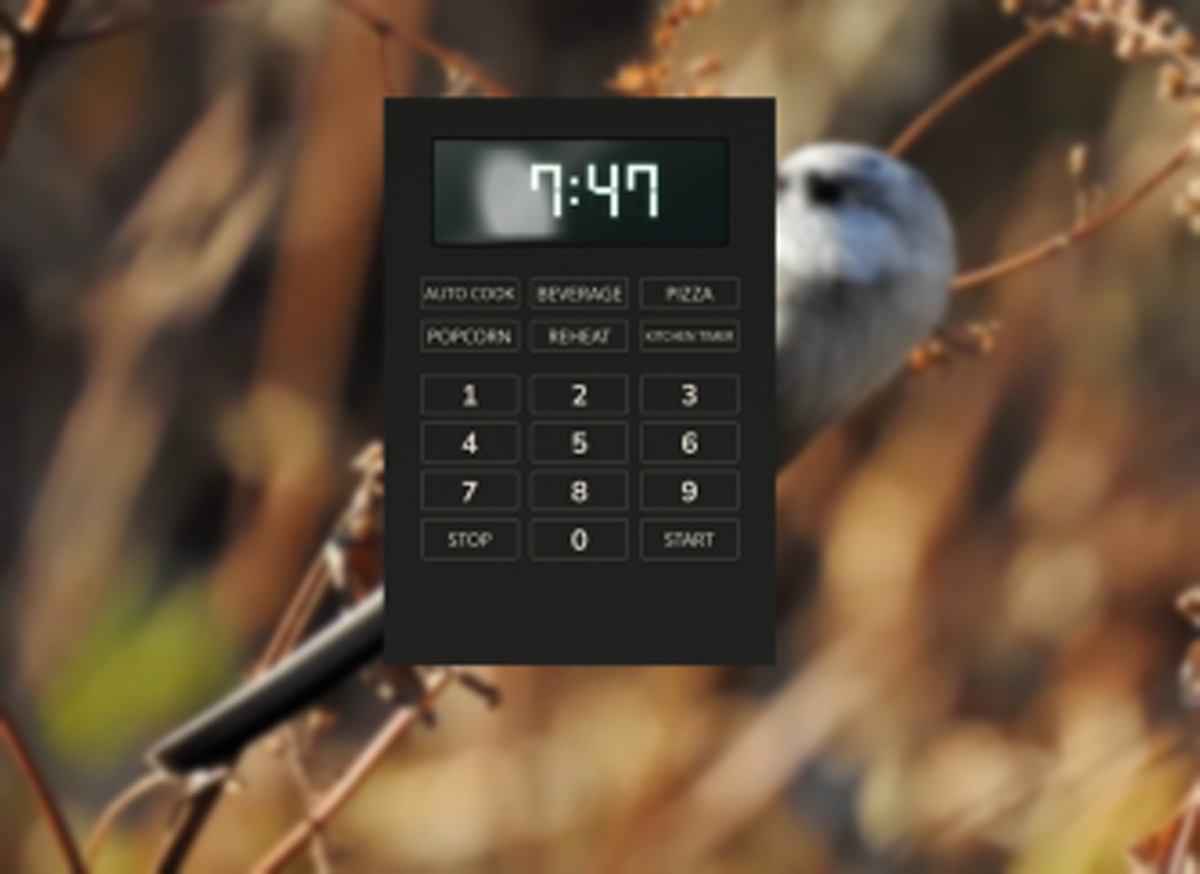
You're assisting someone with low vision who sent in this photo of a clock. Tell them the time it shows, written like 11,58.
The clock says 7,47
